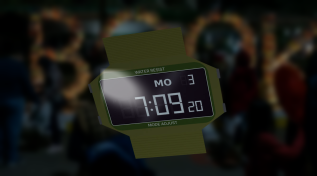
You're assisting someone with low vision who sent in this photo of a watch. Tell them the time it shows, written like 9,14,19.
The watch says 7,09,20
